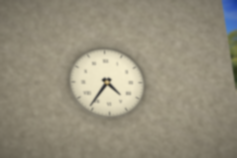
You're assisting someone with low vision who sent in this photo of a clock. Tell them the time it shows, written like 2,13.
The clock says 4,36
